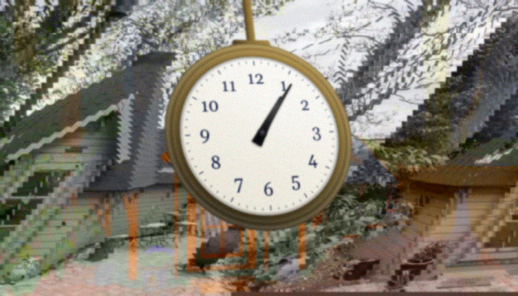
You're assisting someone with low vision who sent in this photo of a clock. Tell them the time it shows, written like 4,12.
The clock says 1,06
